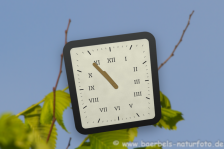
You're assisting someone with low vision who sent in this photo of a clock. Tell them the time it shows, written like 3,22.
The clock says 10,54
